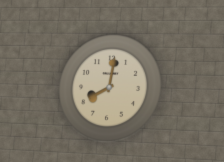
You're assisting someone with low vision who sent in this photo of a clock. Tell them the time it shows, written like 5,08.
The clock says 8,01
